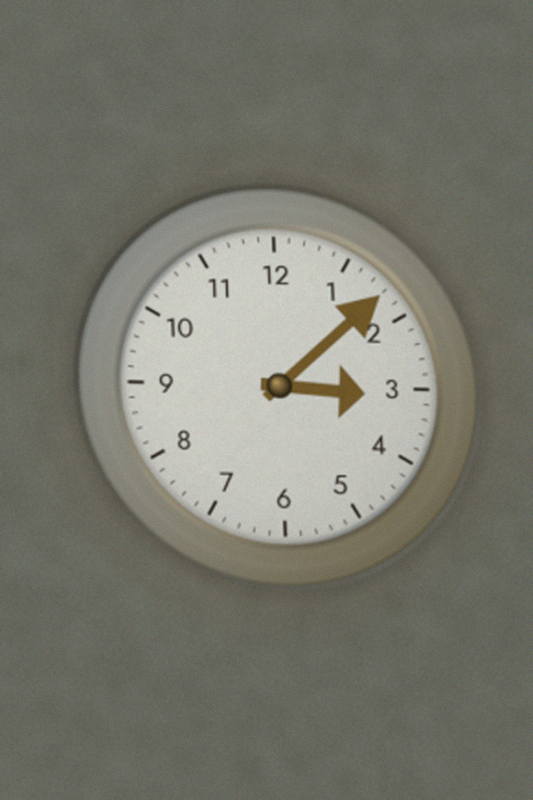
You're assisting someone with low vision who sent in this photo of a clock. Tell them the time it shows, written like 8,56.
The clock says 3,08
